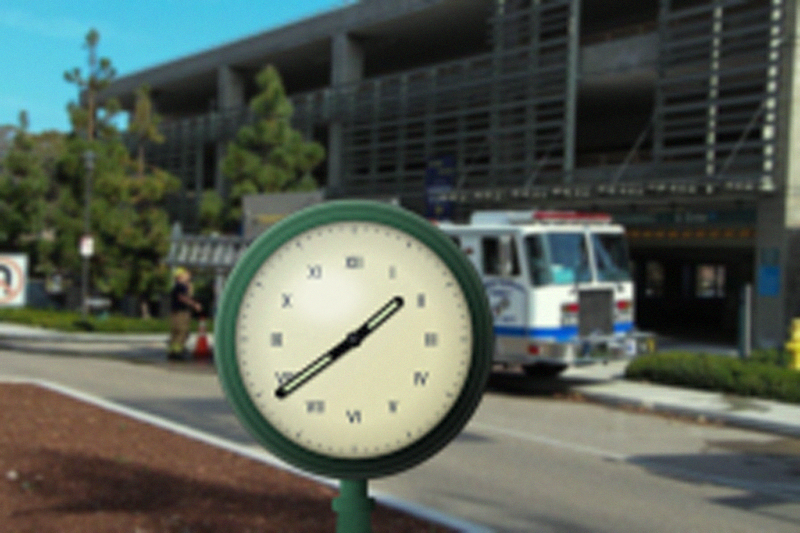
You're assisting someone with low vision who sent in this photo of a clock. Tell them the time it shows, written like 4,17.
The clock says 1,39
